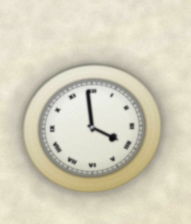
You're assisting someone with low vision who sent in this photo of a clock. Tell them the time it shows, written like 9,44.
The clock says 3,59
